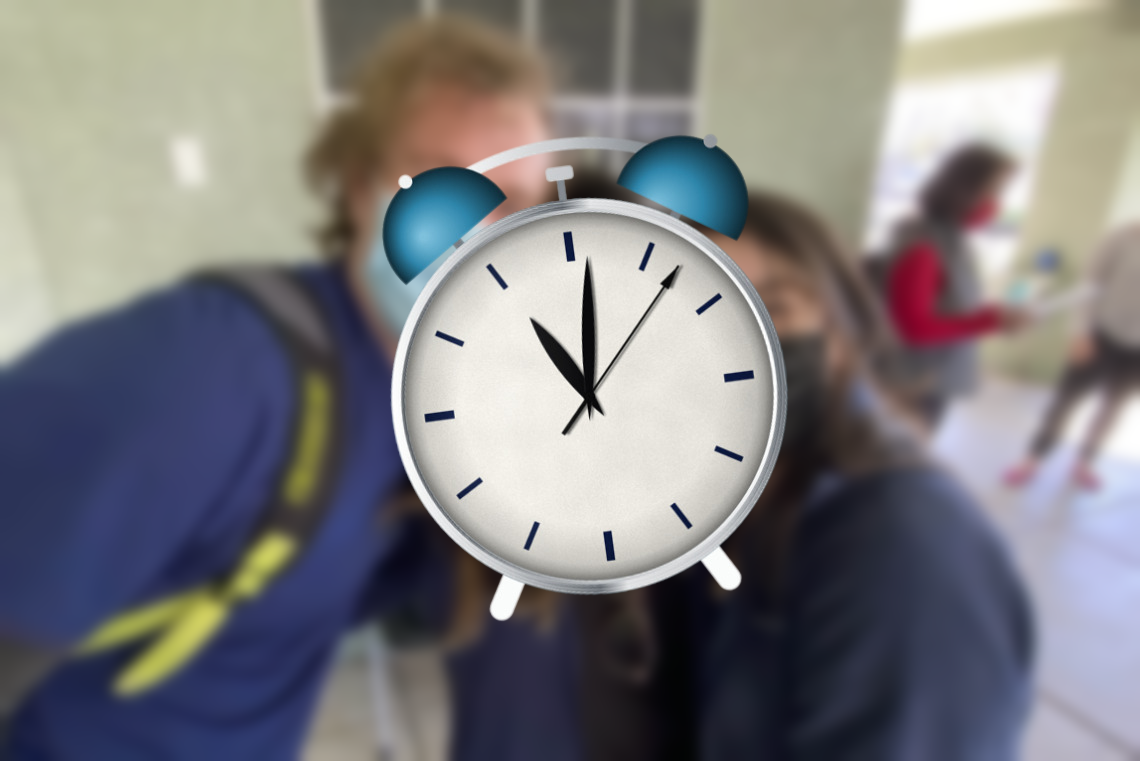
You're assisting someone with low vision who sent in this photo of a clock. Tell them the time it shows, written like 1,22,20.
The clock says 11,01,07
